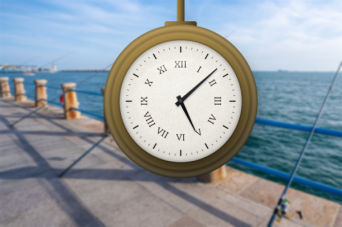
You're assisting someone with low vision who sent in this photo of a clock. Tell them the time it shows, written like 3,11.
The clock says 5,08
